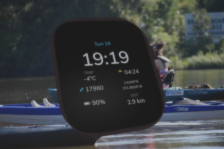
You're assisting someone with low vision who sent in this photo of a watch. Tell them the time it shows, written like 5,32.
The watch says 19,19
